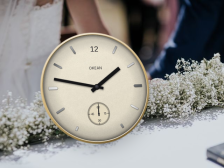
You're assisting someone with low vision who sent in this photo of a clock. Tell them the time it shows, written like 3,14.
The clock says 1,47
